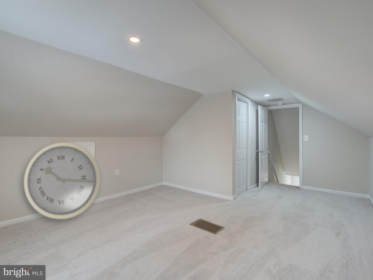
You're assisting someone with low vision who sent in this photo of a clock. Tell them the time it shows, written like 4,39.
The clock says 10,16
